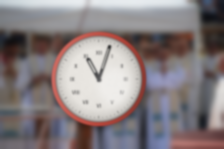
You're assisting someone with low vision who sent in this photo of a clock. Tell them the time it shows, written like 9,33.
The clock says 11,03
